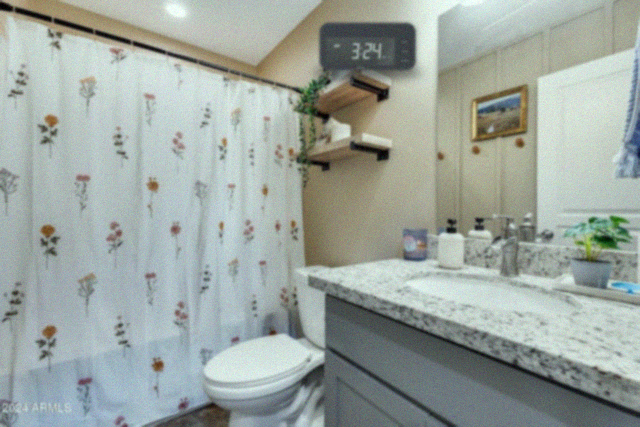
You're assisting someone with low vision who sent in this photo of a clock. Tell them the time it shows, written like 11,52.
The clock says 3,24
